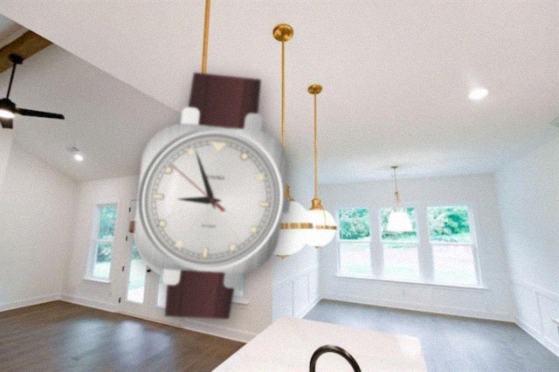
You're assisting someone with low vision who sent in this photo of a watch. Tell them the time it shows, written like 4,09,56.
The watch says 8,55,51
